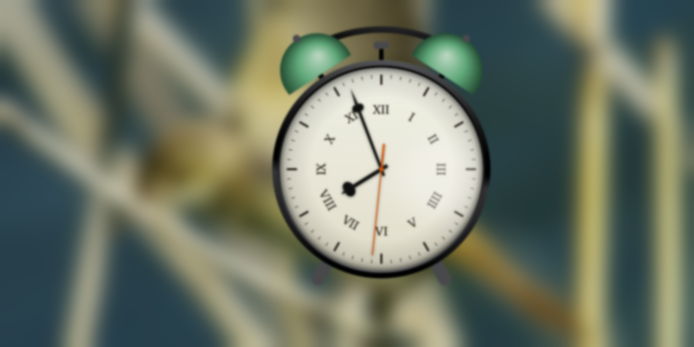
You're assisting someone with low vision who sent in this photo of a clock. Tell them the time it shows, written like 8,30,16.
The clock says 7,56,31
